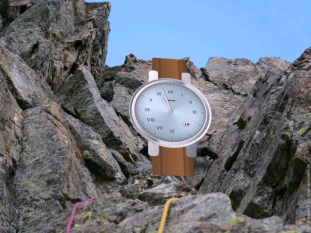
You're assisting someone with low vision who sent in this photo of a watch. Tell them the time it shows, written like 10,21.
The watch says 10,57
